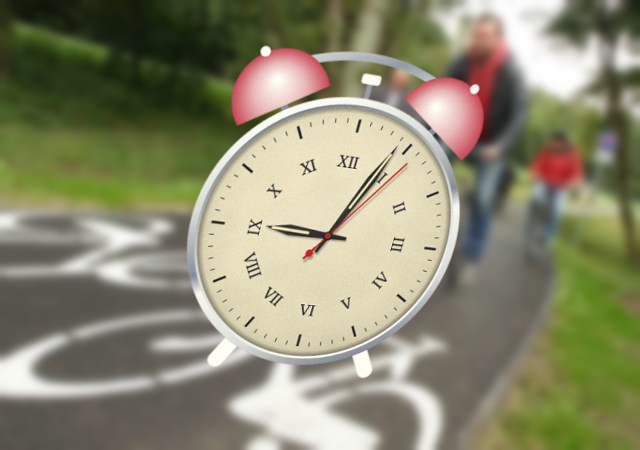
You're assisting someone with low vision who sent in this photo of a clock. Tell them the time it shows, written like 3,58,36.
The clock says 9,04,06
